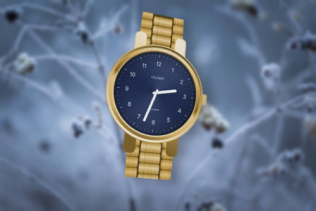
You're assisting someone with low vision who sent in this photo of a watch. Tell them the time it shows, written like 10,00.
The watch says 2,33
